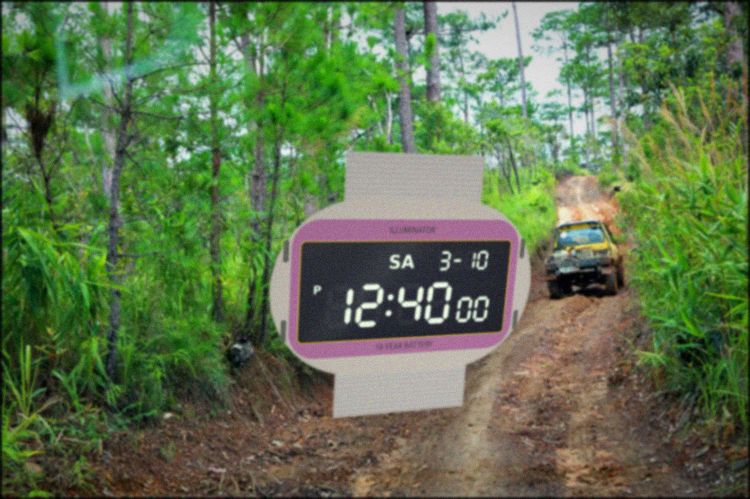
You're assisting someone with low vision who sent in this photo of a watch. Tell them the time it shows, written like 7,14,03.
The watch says 12,40,00
